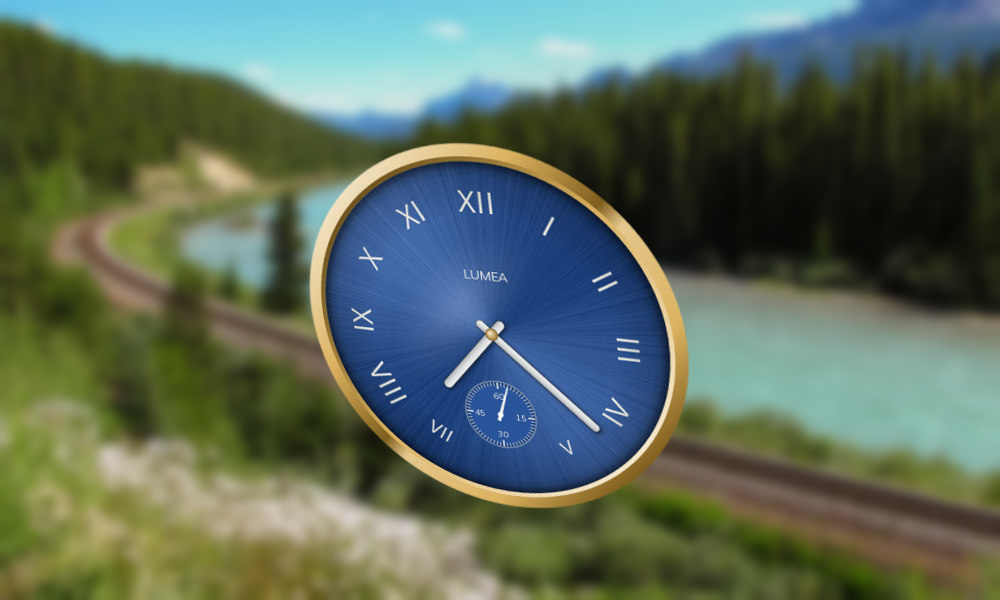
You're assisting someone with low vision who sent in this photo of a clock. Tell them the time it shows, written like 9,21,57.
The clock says 7,22,03
